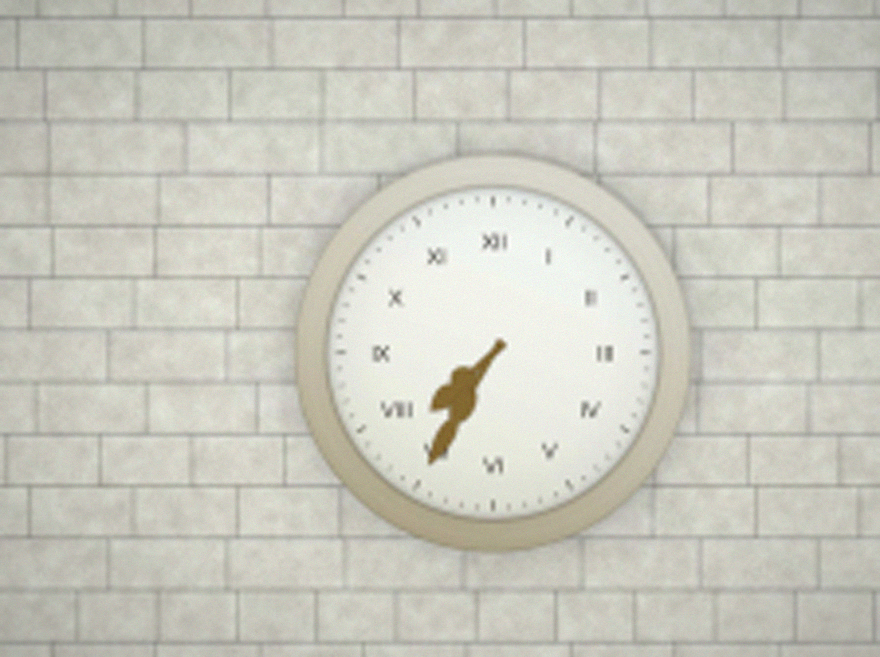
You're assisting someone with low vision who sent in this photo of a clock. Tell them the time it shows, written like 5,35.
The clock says 7,35
